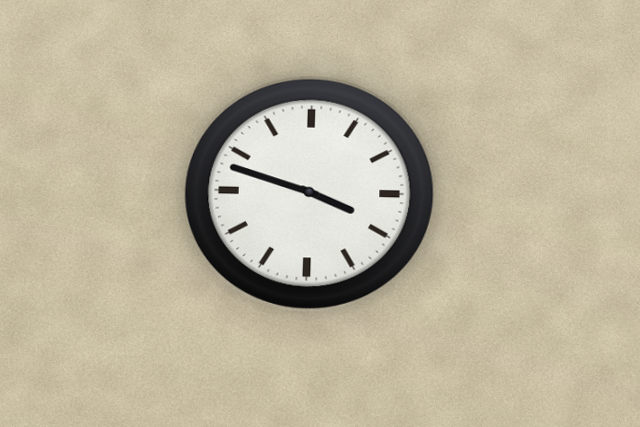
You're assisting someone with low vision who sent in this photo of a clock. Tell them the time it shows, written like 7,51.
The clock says 3,48
